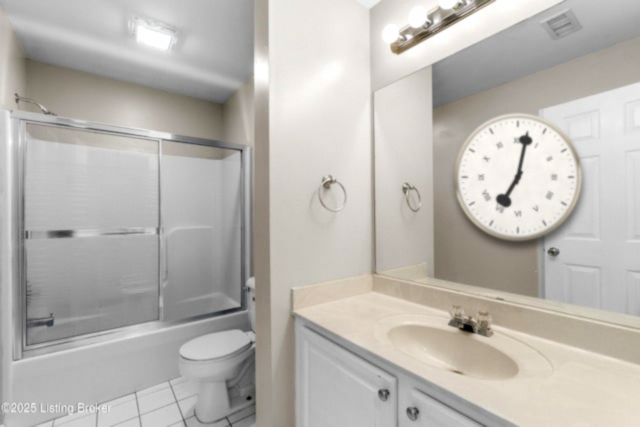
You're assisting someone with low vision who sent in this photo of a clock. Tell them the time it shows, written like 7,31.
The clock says 7,02
